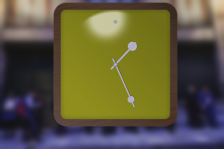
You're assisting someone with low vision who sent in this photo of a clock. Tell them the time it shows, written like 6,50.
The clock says 1,26
